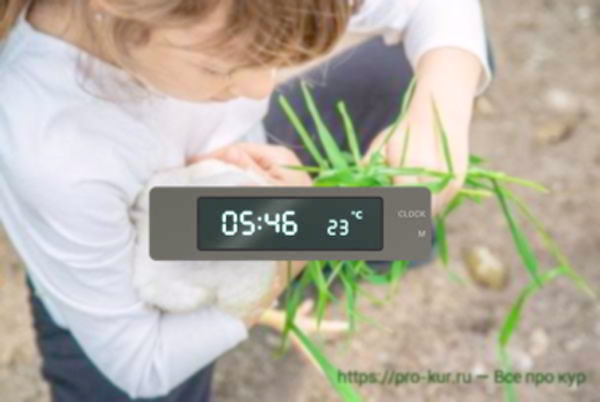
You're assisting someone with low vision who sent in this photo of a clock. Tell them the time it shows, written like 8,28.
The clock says 5,46
